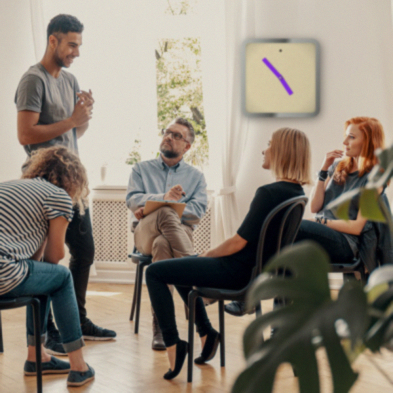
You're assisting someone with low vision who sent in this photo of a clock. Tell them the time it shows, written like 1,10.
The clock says 4,53
